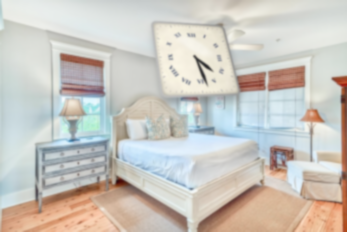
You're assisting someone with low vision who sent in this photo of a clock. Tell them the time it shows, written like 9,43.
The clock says 4,28
